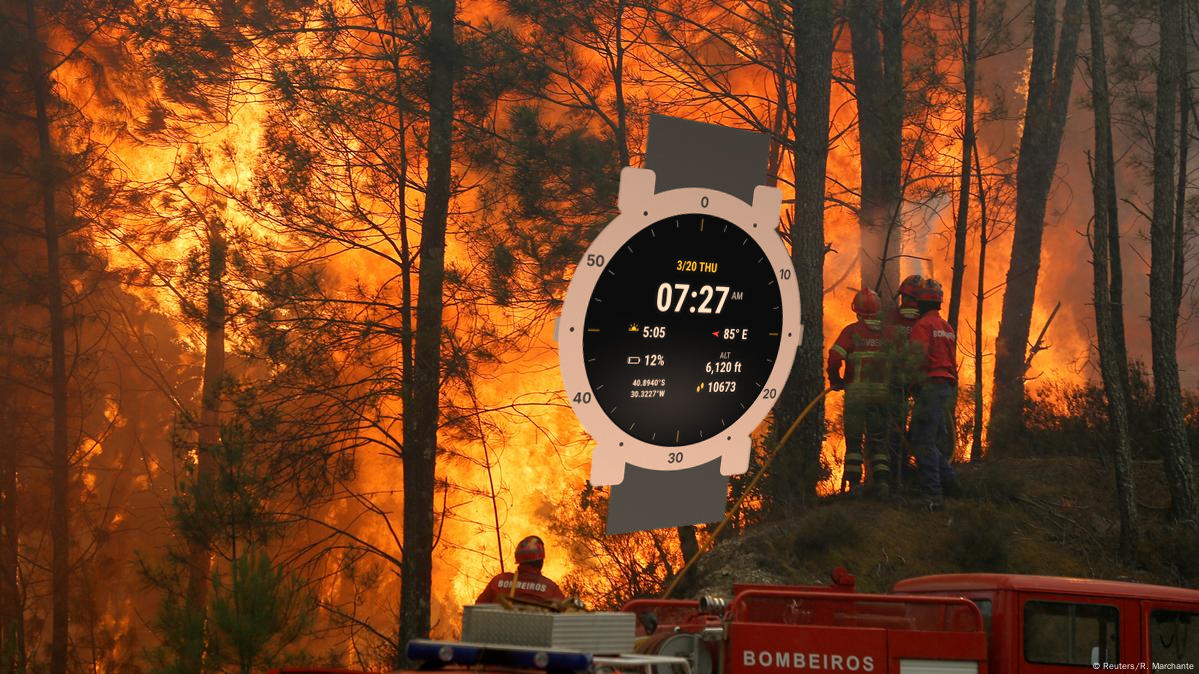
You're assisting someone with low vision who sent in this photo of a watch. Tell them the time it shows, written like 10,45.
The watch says 7,27
